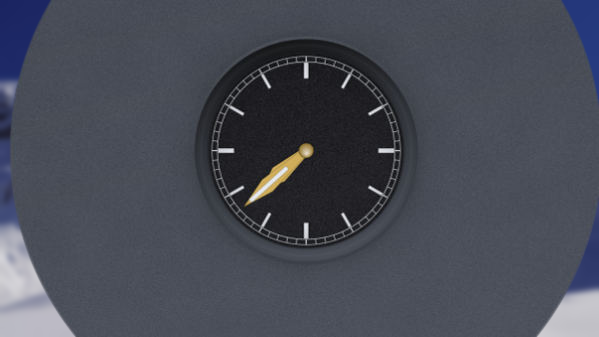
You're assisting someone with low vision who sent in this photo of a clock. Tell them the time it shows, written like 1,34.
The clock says 7,38
